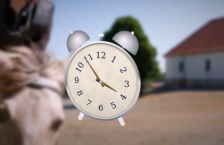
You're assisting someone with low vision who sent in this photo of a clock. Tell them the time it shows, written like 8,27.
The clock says 3,54
